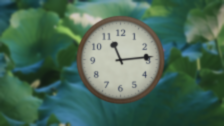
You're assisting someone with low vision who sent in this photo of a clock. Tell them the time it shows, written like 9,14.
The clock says 11,14
